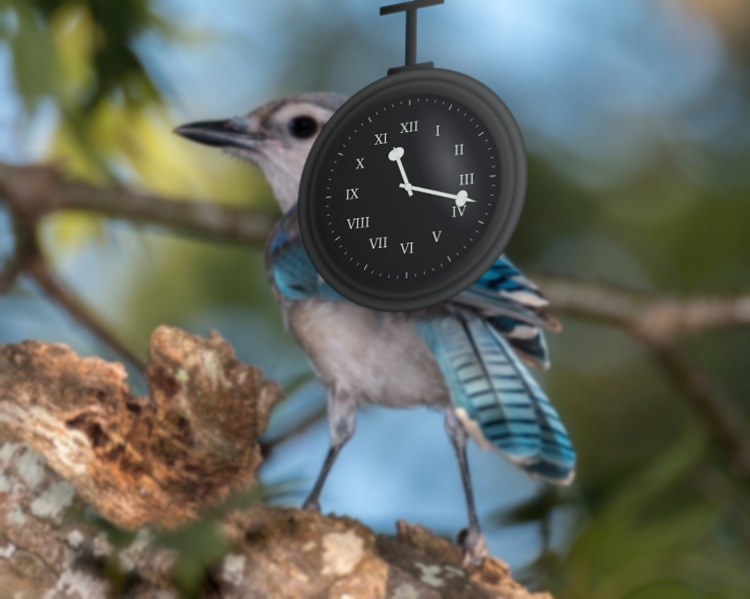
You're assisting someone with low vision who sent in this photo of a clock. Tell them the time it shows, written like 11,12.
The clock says 11,18
